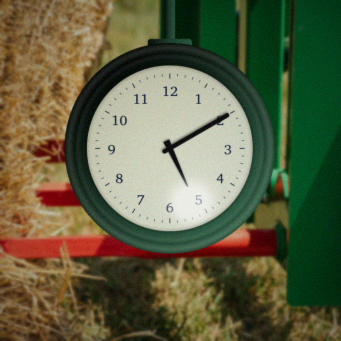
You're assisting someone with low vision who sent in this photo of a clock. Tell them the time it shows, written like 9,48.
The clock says 5,10
